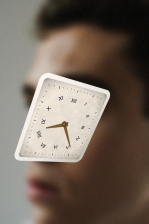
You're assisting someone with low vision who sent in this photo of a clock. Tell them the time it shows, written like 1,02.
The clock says 8,24
